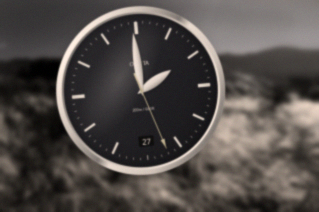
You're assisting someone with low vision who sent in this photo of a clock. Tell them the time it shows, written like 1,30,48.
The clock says 1,59,27
